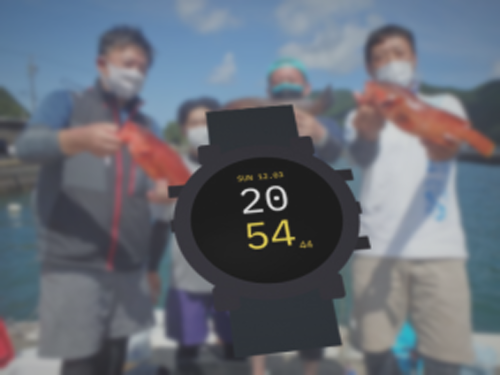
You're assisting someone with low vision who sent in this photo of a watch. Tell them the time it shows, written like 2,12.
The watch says 20,54
